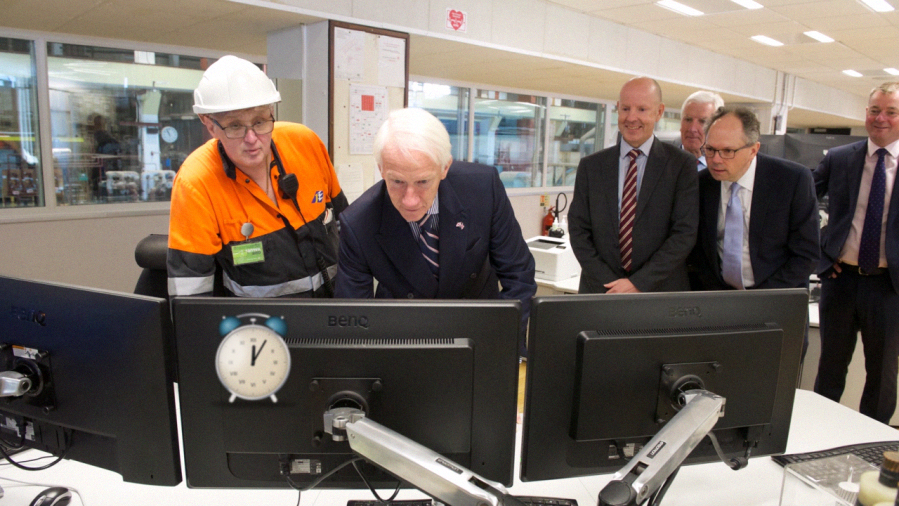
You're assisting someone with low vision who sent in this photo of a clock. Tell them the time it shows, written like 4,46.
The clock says 12,05
